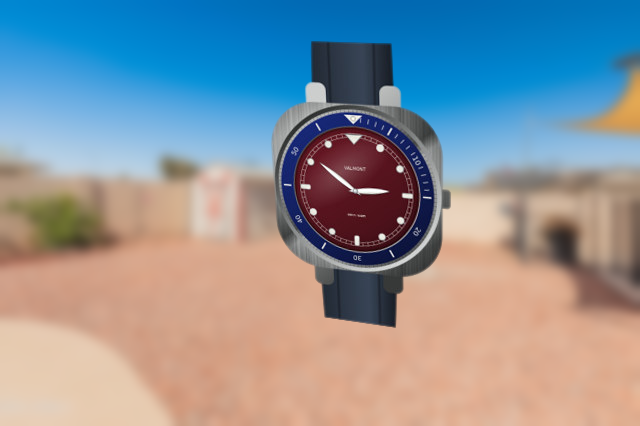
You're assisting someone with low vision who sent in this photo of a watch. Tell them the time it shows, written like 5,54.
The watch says 2,51
